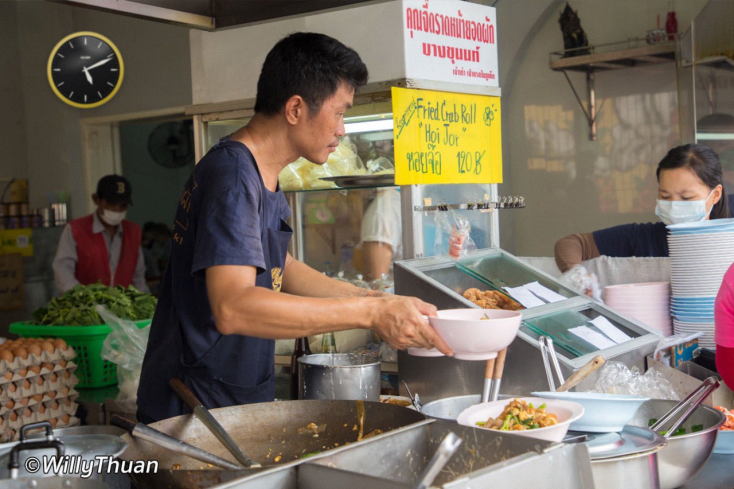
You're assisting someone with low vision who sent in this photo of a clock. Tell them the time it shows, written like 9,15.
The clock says 5,11
